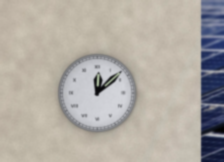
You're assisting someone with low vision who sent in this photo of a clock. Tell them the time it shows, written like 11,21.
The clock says 12,08
